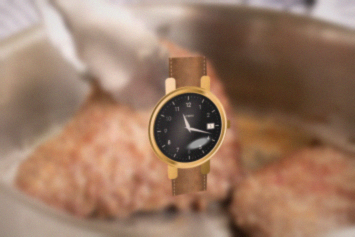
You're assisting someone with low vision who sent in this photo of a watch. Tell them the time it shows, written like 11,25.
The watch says 11,18
